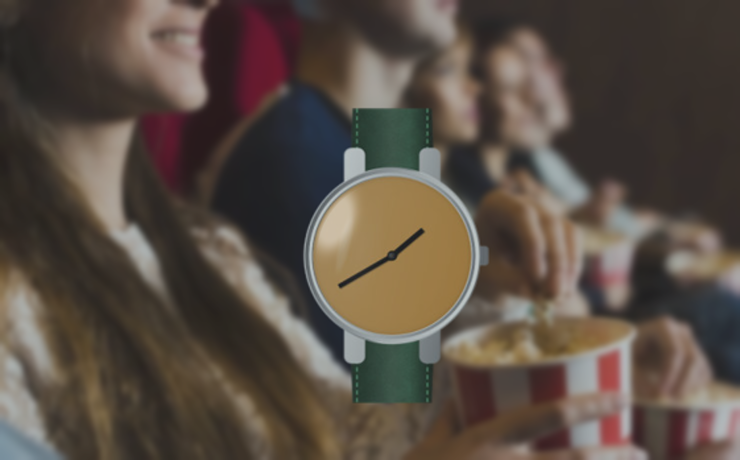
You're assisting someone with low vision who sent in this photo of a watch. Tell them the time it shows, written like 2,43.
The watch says 1,40
